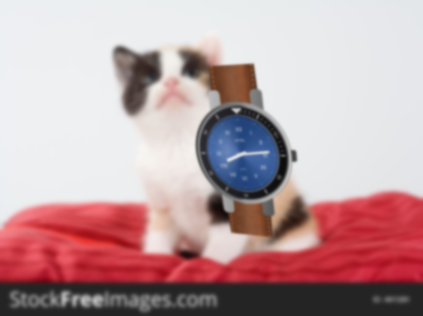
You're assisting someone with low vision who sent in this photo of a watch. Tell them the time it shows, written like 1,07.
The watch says 8,14
